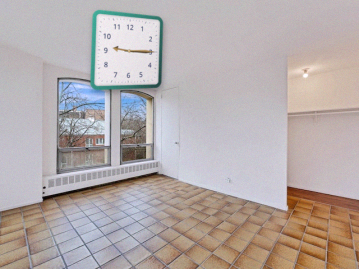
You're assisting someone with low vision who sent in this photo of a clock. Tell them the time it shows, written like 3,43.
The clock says 9,15
